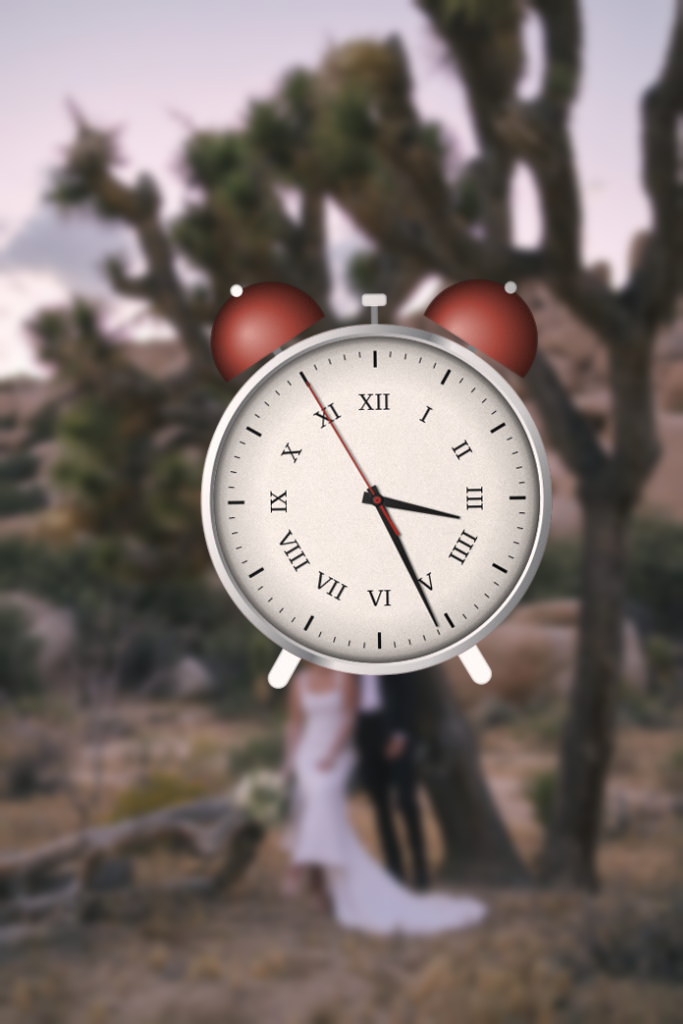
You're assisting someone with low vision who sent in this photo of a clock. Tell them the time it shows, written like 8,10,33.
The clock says 3,25,55
